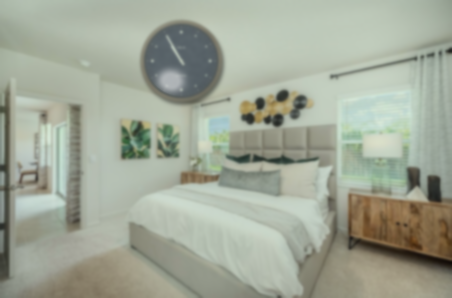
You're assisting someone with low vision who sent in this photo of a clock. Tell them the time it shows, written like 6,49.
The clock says 10,55
